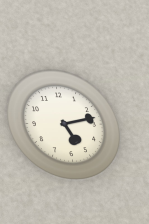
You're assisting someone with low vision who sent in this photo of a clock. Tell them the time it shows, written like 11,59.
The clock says 5,13
